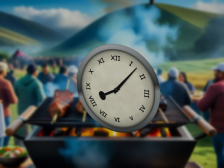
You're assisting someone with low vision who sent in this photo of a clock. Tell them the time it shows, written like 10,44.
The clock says 8,07
